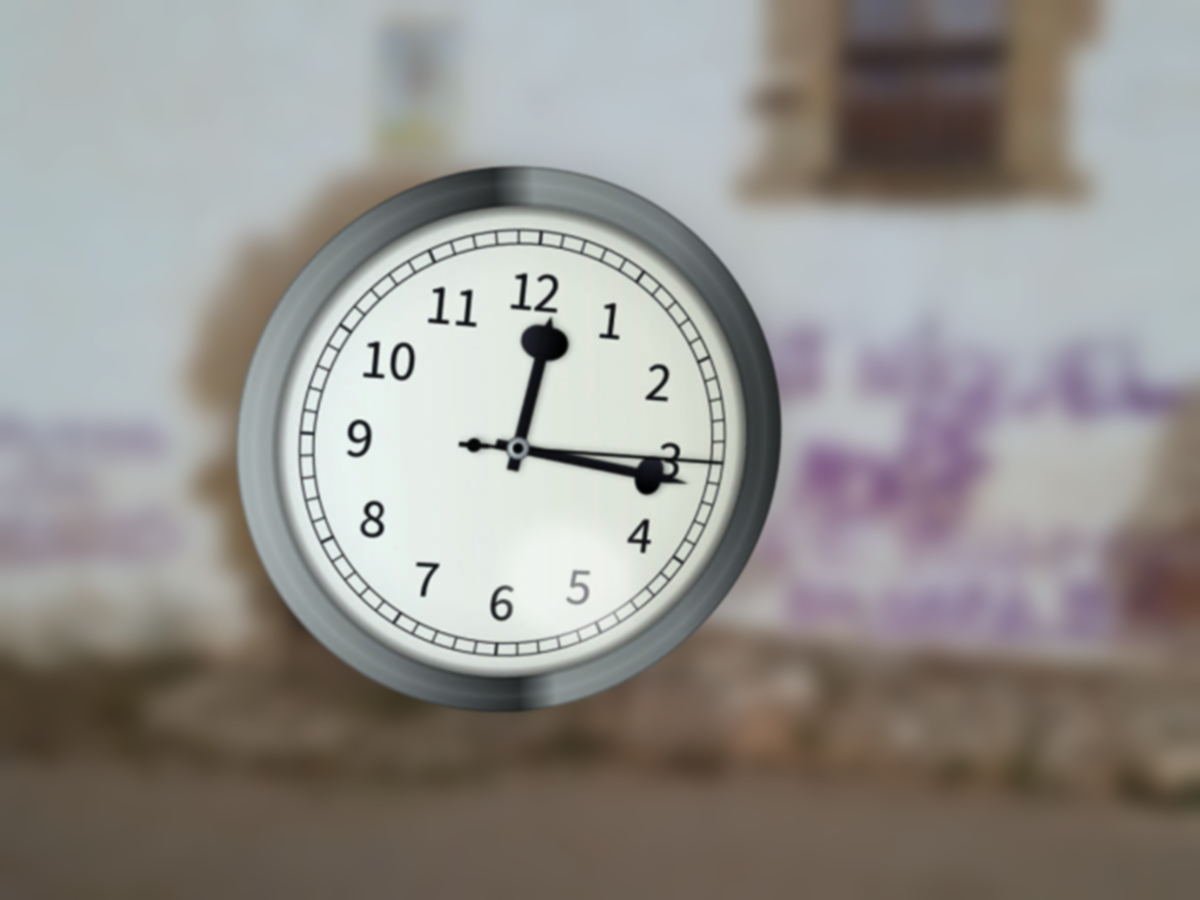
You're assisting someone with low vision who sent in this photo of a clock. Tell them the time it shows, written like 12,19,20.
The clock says 12,16,15
